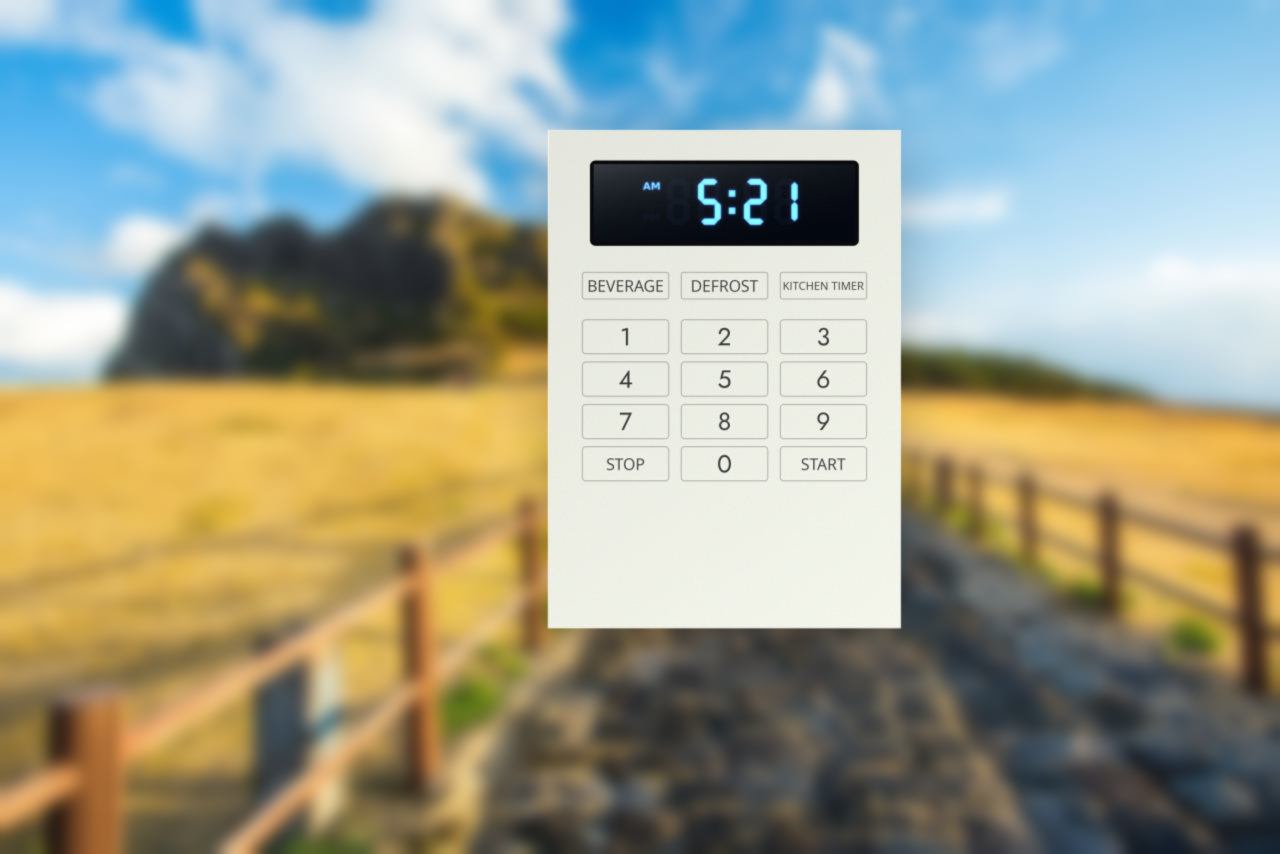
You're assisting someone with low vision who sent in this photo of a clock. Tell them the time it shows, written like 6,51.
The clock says 5,21
